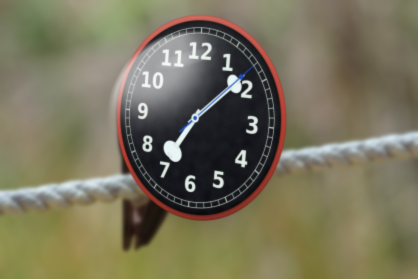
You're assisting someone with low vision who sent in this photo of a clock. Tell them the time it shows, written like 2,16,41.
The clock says 7,08,08
